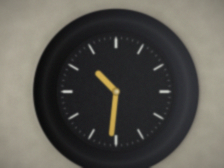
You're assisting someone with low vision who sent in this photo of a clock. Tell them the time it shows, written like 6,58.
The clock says 10,31
